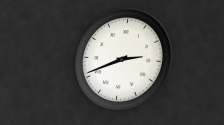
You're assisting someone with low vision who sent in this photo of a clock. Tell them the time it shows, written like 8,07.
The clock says 2,41
